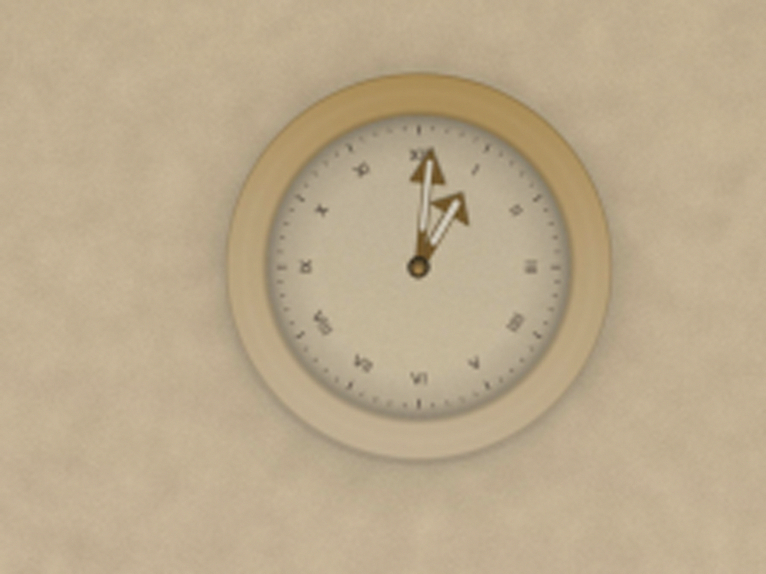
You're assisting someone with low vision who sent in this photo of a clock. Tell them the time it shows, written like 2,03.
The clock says 1,01
